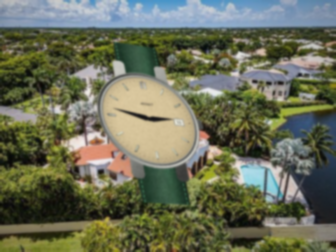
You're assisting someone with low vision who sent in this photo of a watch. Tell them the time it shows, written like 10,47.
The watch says 2,47
